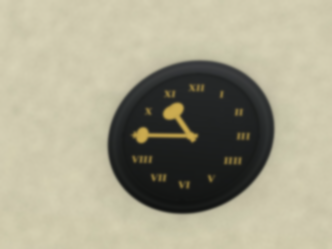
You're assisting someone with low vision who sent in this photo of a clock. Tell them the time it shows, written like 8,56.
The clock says 10,45
